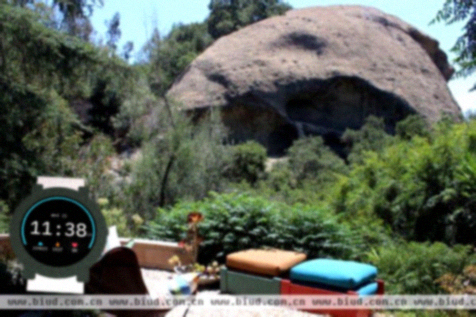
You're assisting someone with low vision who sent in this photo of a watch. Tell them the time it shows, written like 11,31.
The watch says 11,38
